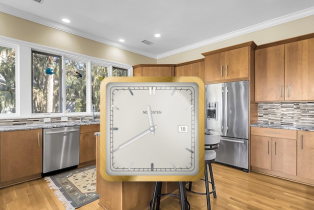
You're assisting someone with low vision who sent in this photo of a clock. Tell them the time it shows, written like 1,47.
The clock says 11,40
